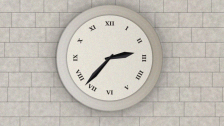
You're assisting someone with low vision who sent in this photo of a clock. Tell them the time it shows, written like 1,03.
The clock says 2,37
